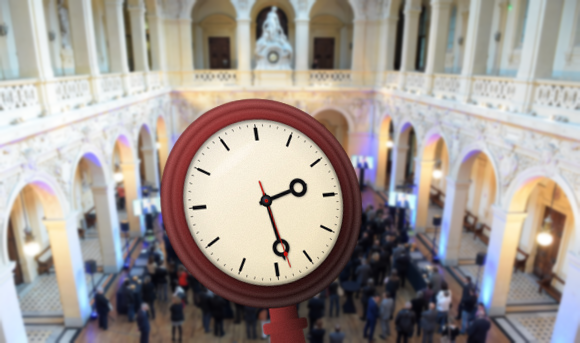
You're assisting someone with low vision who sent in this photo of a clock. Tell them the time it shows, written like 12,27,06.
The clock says 2,28,28
